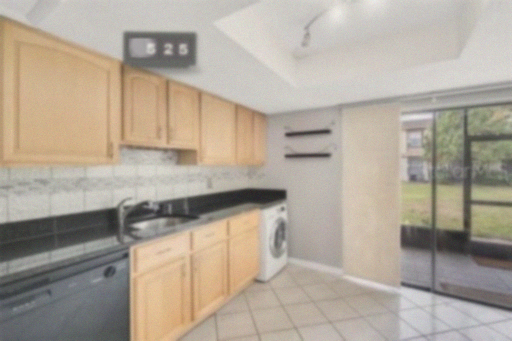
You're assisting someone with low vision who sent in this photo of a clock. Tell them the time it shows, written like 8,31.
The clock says 5,25
